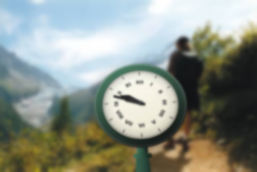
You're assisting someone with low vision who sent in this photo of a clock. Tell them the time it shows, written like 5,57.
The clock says 9,48
